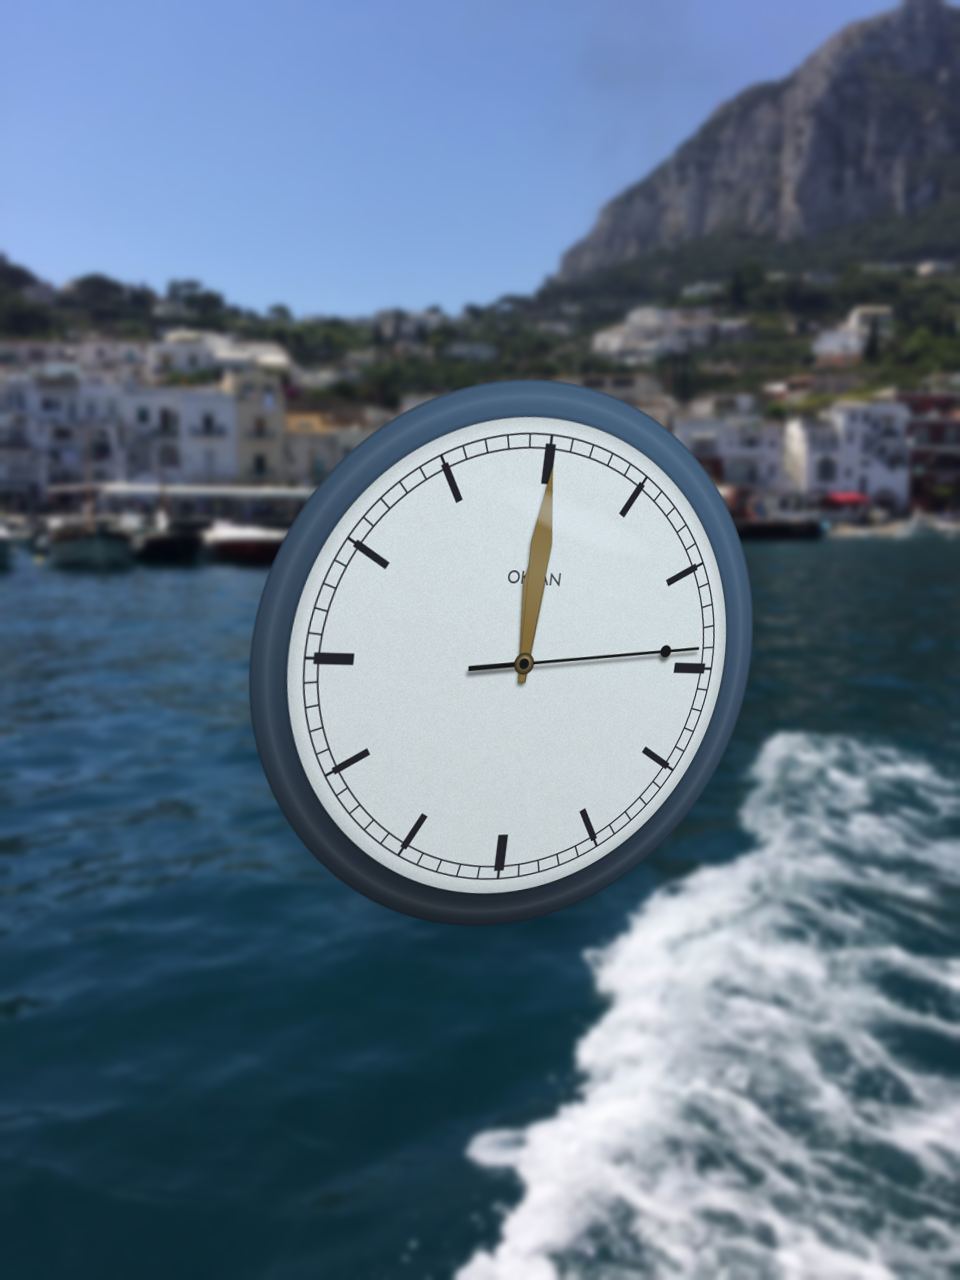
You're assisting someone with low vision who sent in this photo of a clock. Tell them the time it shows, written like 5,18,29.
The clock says 12,00,14
